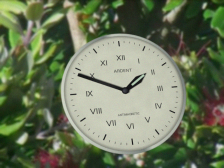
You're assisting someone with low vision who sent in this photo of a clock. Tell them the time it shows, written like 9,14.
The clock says 1,49
